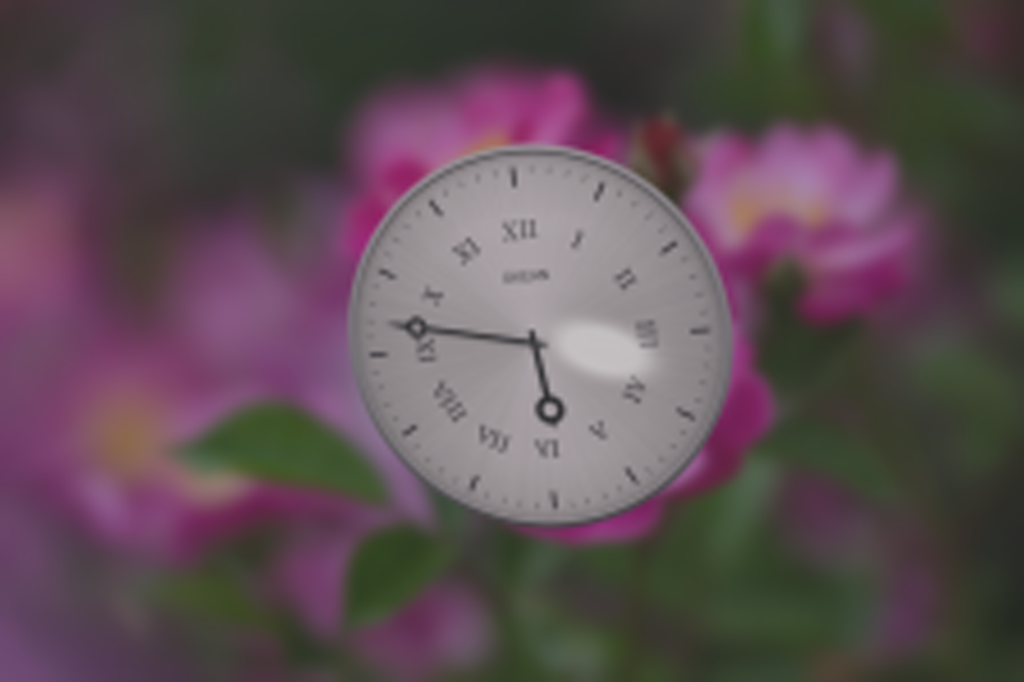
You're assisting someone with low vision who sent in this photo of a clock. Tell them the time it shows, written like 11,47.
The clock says 5,47
